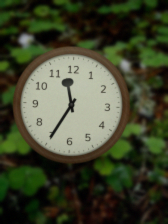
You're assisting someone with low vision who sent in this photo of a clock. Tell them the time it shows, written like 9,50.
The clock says 11,35
